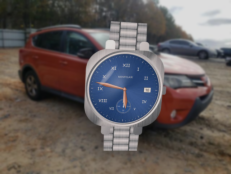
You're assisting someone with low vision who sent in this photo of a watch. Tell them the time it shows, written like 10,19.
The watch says 5,47
